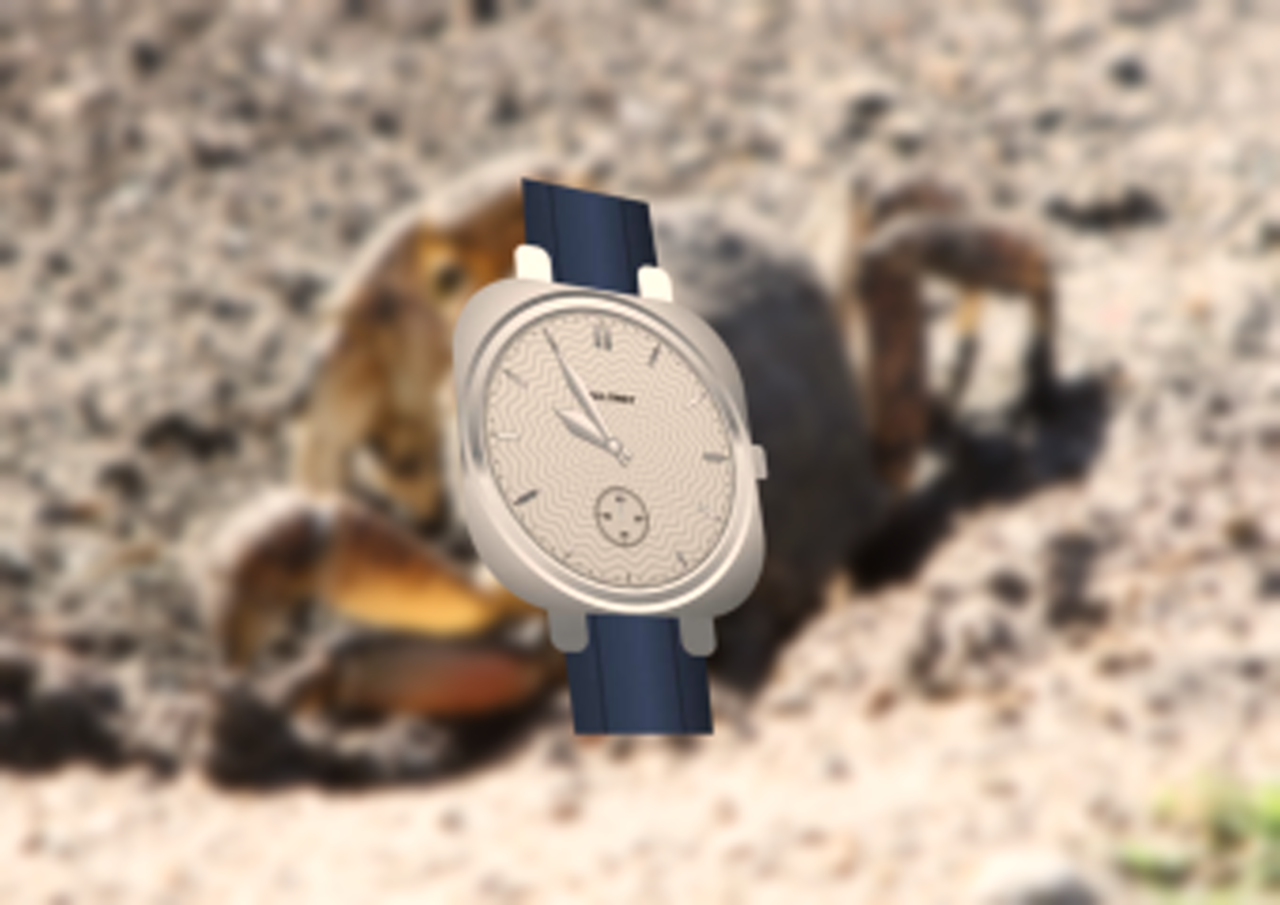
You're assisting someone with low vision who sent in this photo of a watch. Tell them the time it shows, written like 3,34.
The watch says 9,55
